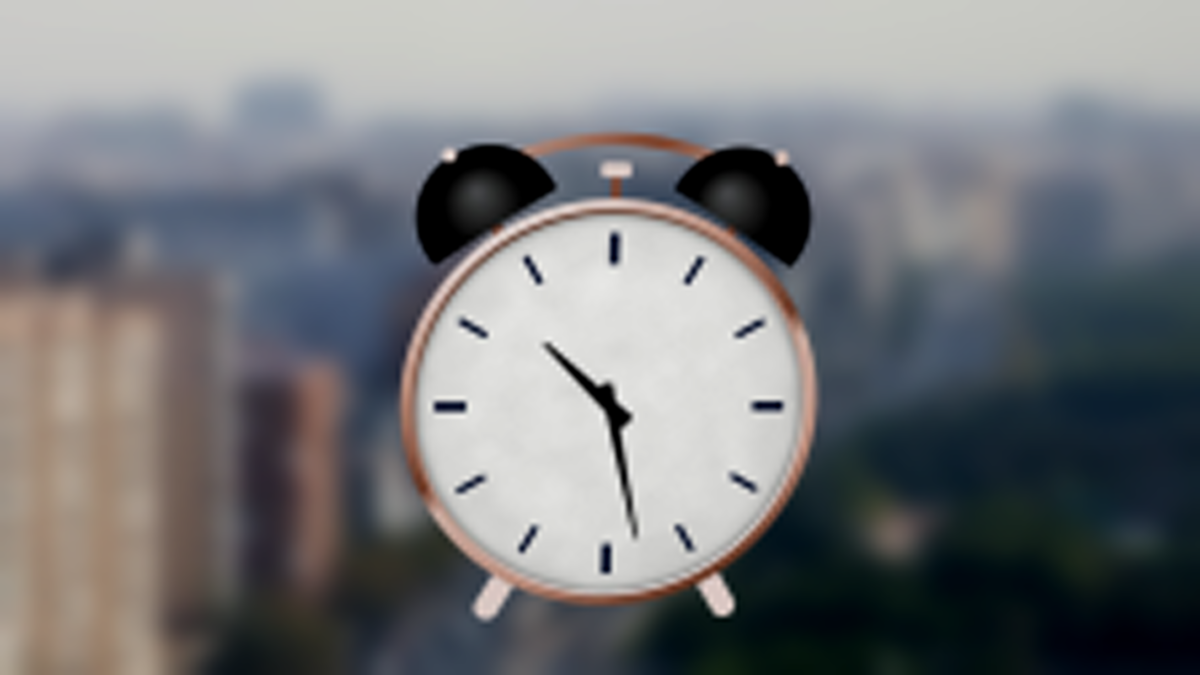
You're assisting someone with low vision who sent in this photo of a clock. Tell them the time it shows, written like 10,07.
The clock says 10,28
